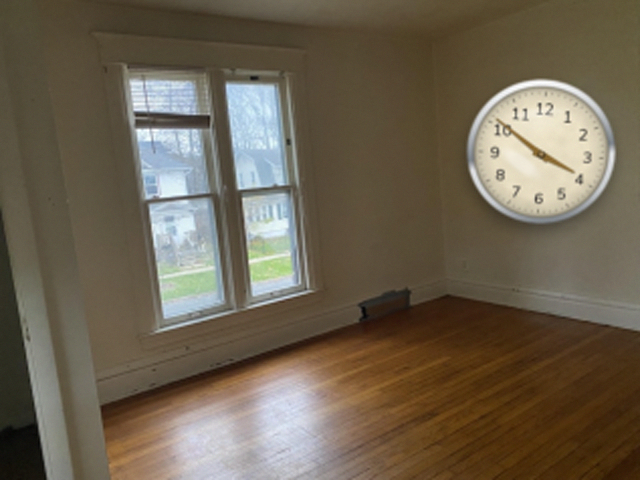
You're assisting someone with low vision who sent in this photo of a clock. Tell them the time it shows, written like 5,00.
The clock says 3,51
